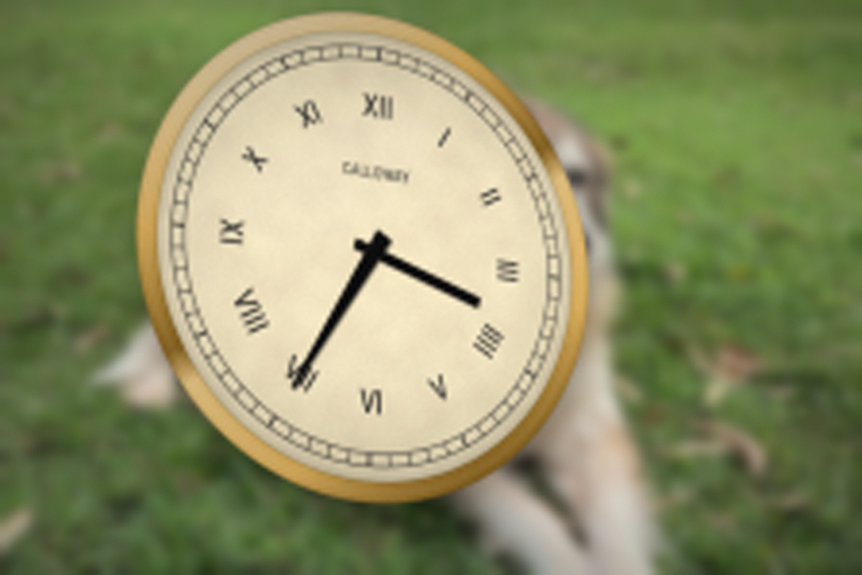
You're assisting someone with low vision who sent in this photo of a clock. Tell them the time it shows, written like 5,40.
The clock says 3,35
